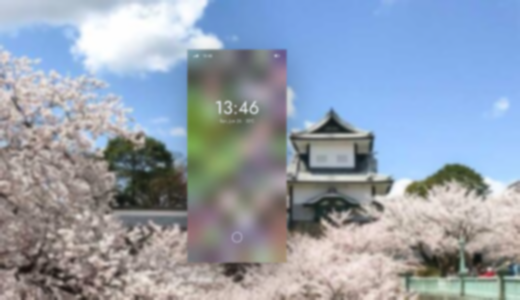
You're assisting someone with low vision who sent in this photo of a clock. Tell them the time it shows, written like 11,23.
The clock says 13,46
